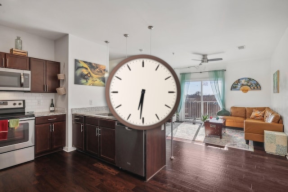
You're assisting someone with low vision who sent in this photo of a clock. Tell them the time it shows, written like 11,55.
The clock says 6,31
